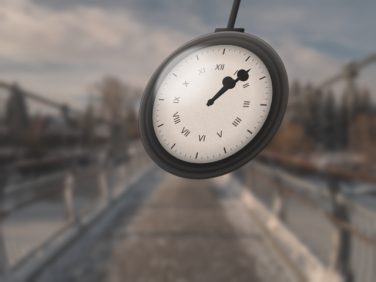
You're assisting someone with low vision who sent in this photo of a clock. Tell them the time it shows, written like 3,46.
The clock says 1,07
